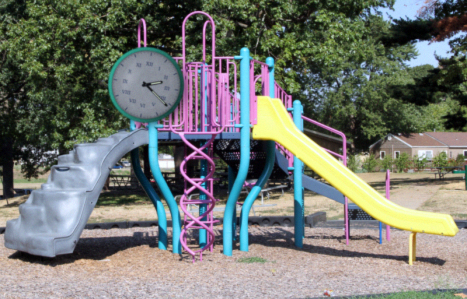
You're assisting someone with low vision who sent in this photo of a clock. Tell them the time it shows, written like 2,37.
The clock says 2,21
